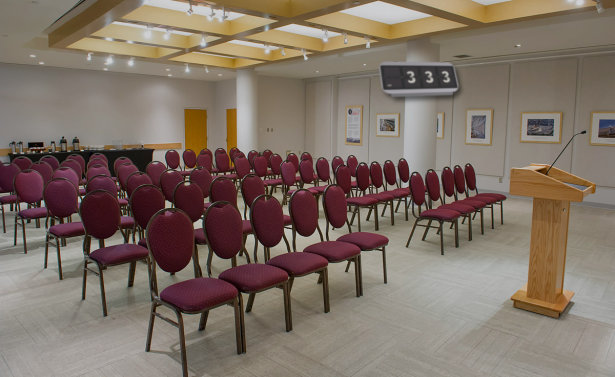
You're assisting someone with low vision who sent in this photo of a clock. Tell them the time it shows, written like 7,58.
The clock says 3,33
